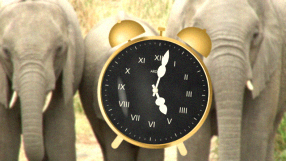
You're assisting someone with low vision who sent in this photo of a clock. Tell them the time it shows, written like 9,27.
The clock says 5,02
